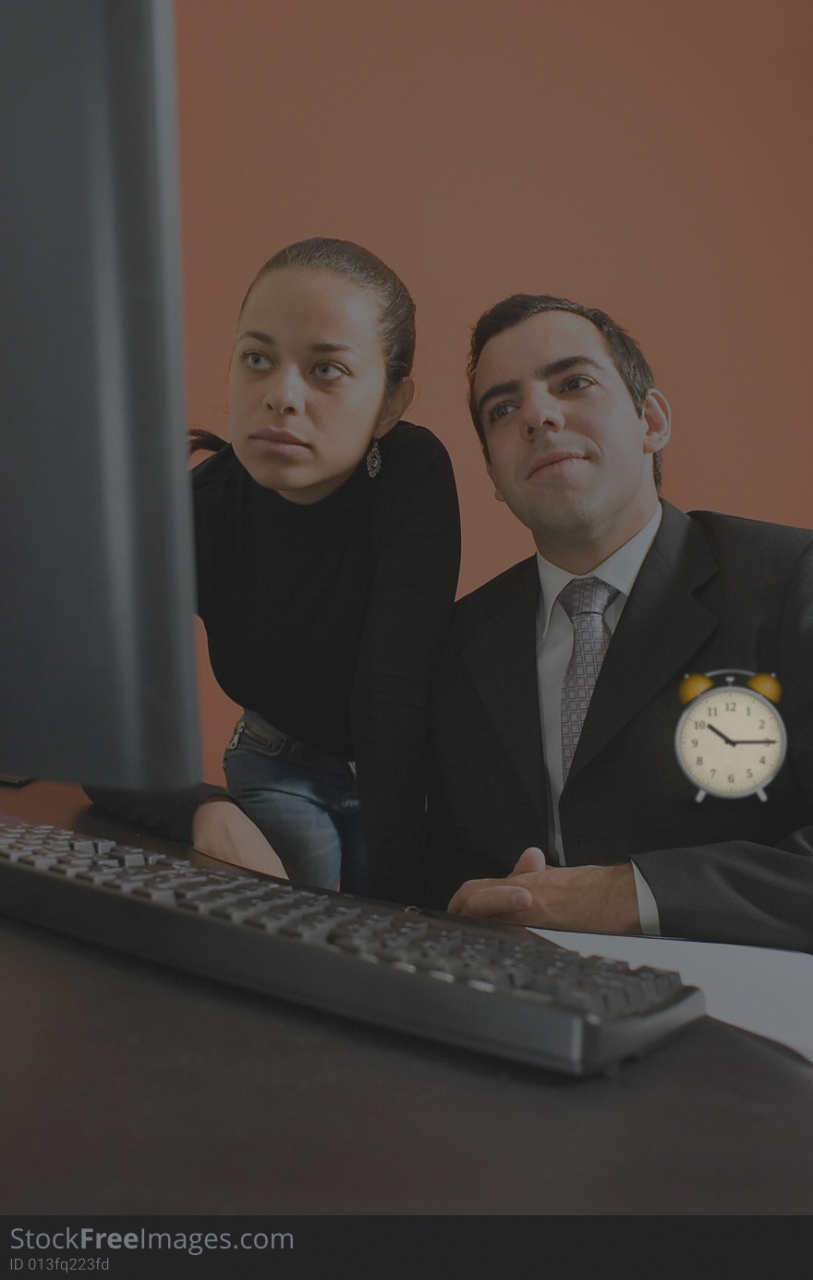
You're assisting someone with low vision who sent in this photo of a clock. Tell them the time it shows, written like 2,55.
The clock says 10,15
